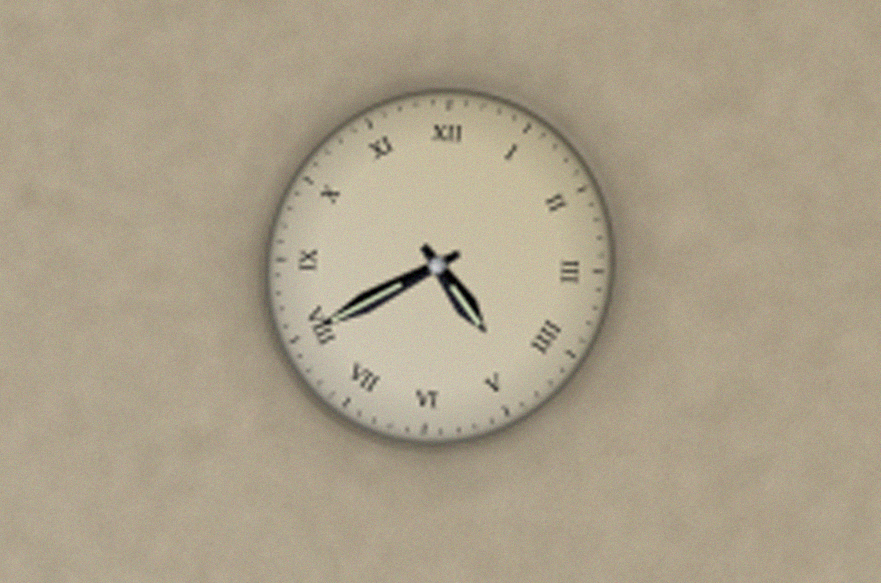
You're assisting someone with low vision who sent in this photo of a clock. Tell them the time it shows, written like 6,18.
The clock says 4,40
